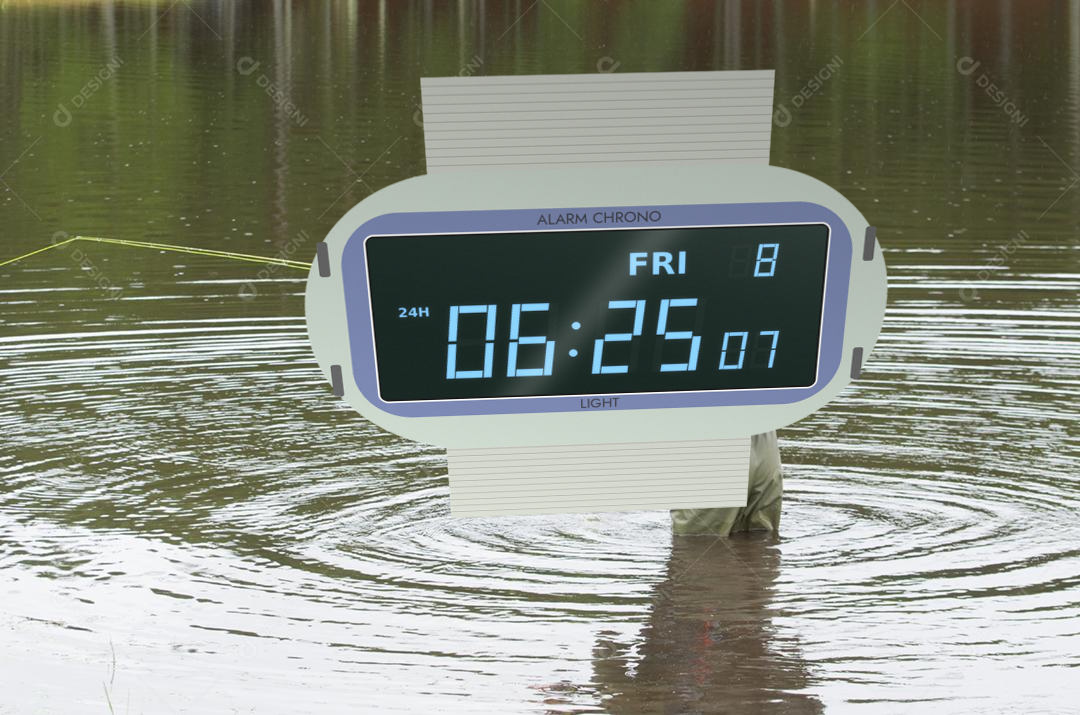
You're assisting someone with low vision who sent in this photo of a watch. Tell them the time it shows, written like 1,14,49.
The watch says 6,25,07
